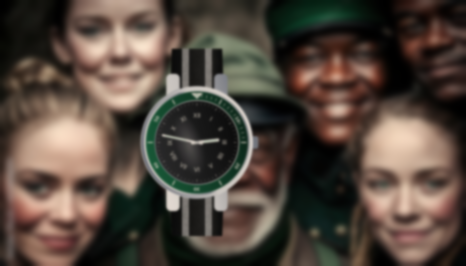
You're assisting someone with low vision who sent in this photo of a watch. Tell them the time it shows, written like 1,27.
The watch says 2,47
